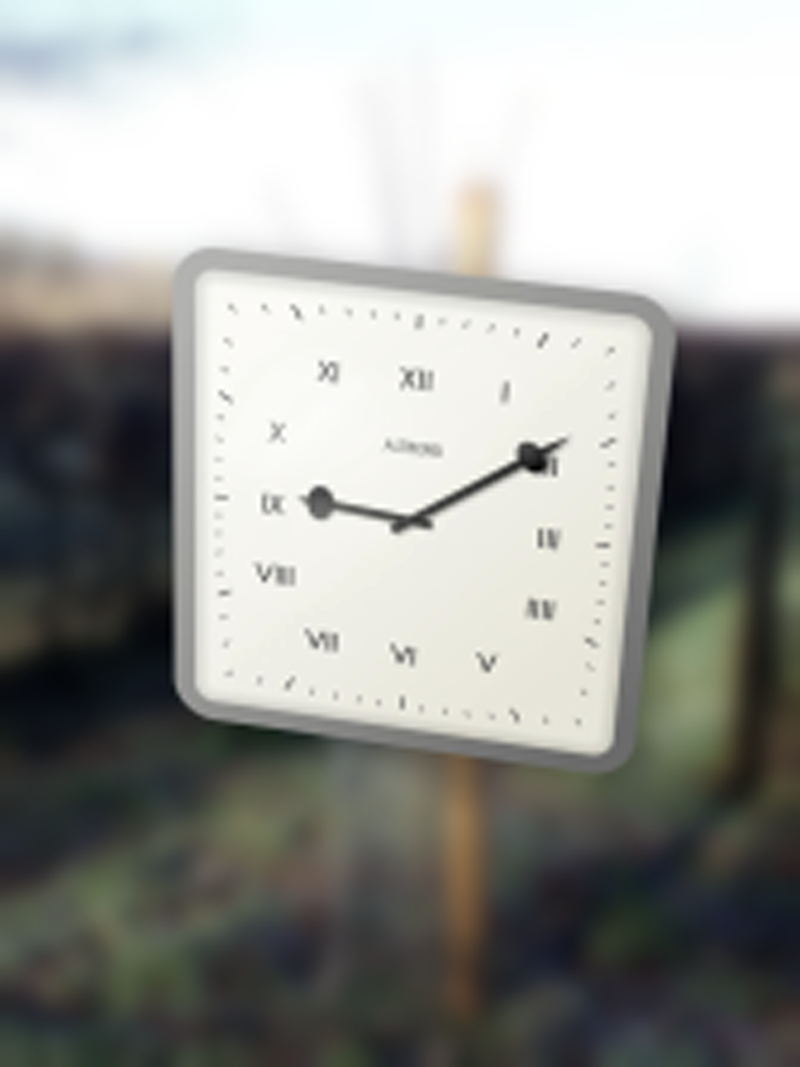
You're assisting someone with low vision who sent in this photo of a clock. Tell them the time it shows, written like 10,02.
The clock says 9,09
